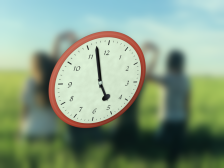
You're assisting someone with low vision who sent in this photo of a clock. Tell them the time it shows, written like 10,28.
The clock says 4,57
